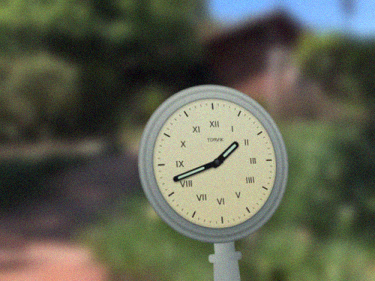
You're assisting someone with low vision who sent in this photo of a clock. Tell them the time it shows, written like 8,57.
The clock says 1,42
